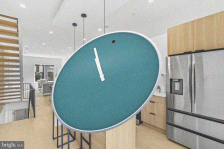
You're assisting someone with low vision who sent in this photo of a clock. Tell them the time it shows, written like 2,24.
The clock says 10,55
